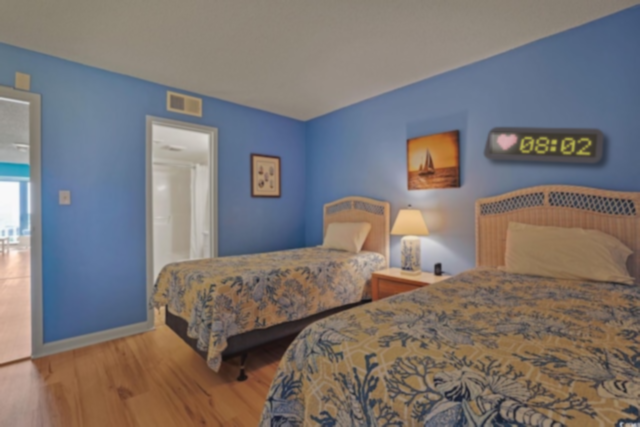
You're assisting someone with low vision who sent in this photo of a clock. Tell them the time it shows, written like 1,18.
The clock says 8,02
